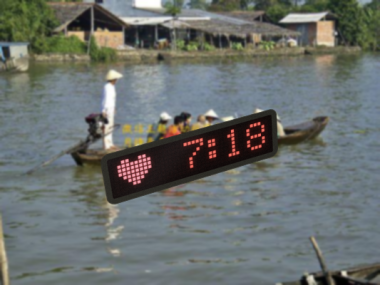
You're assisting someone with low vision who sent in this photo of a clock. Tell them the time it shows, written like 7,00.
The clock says 7,18
